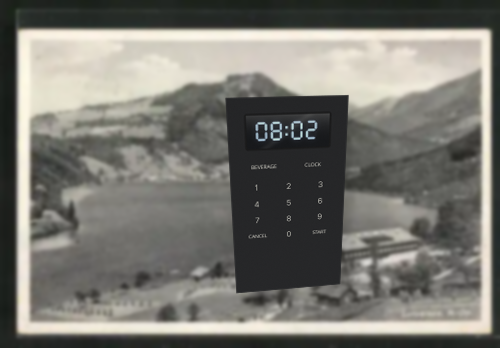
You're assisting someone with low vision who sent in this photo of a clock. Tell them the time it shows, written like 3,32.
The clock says 8,02
